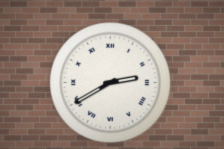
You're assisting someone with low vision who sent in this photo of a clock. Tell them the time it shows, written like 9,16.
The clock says 2,40
